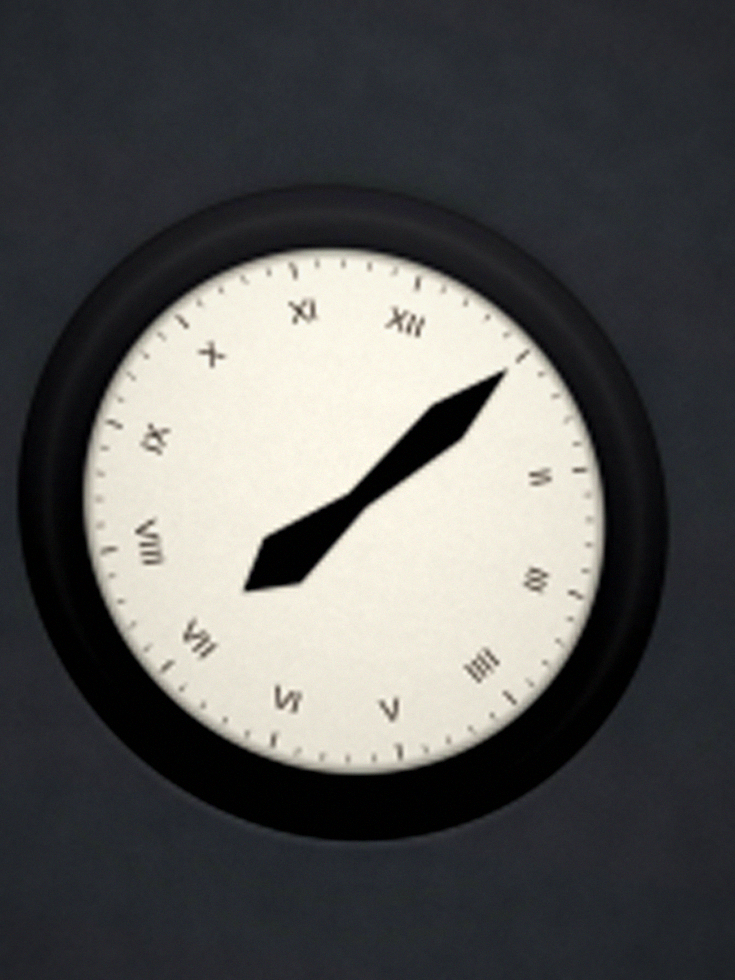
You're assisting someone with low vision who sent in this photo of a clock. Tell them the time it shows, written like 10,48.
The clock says 7,05
